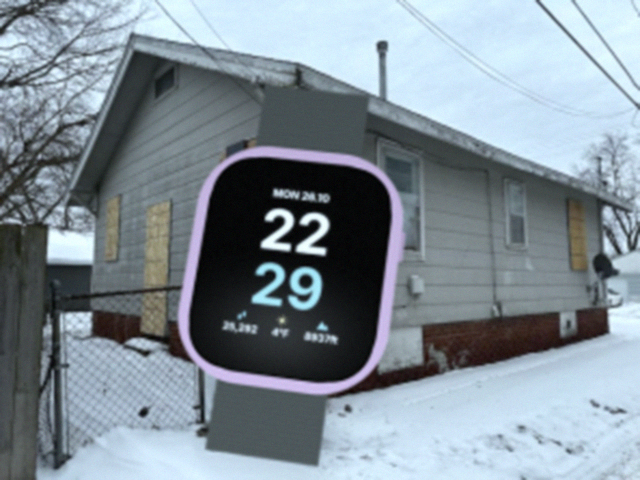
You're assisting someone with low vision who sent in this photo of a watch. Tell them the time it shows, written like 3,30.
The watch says 22,29
